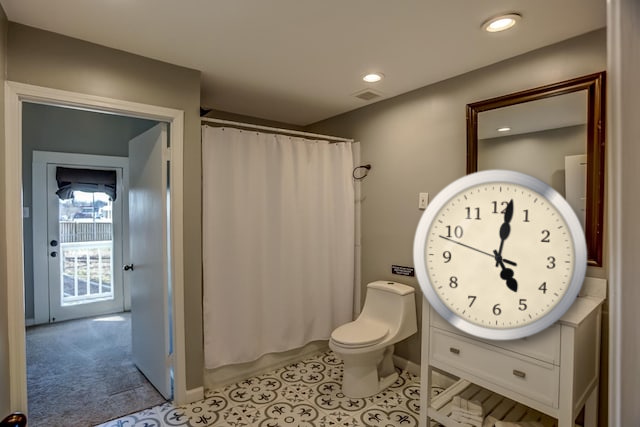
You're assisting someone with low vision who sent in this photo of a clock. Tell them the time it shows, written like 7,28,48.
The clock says 5,01,48
